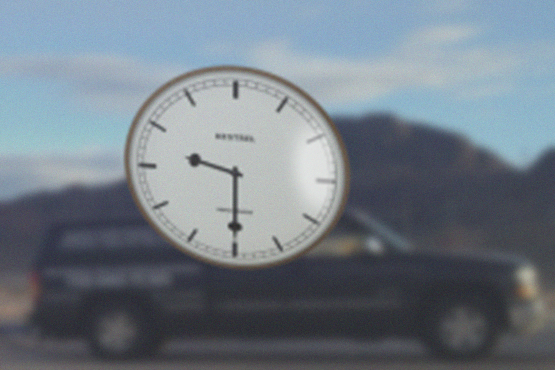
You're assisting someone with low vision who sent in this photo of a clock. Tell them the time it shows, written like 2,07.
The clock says 9,30
